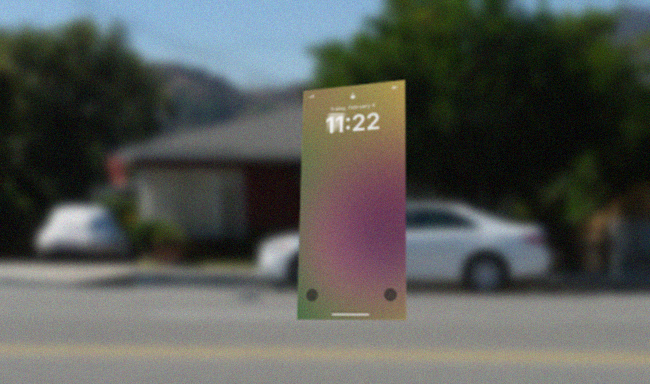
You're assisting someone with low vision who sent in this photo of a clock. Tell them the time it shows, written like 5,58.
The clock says 11,22
